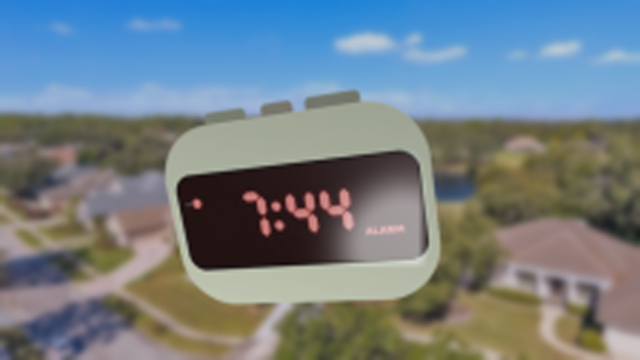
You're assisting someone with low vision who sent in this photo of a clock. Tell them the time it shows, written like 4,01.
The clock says 7,44
